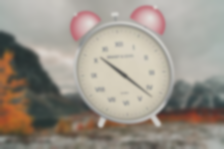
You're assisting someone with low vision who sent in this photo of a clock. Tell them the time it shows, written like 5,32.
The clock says 10,22
